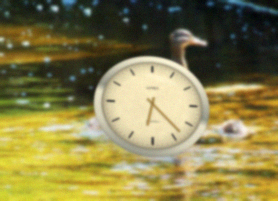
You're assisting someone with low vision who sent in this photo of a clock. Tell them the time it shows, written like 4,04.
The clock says 6,23
